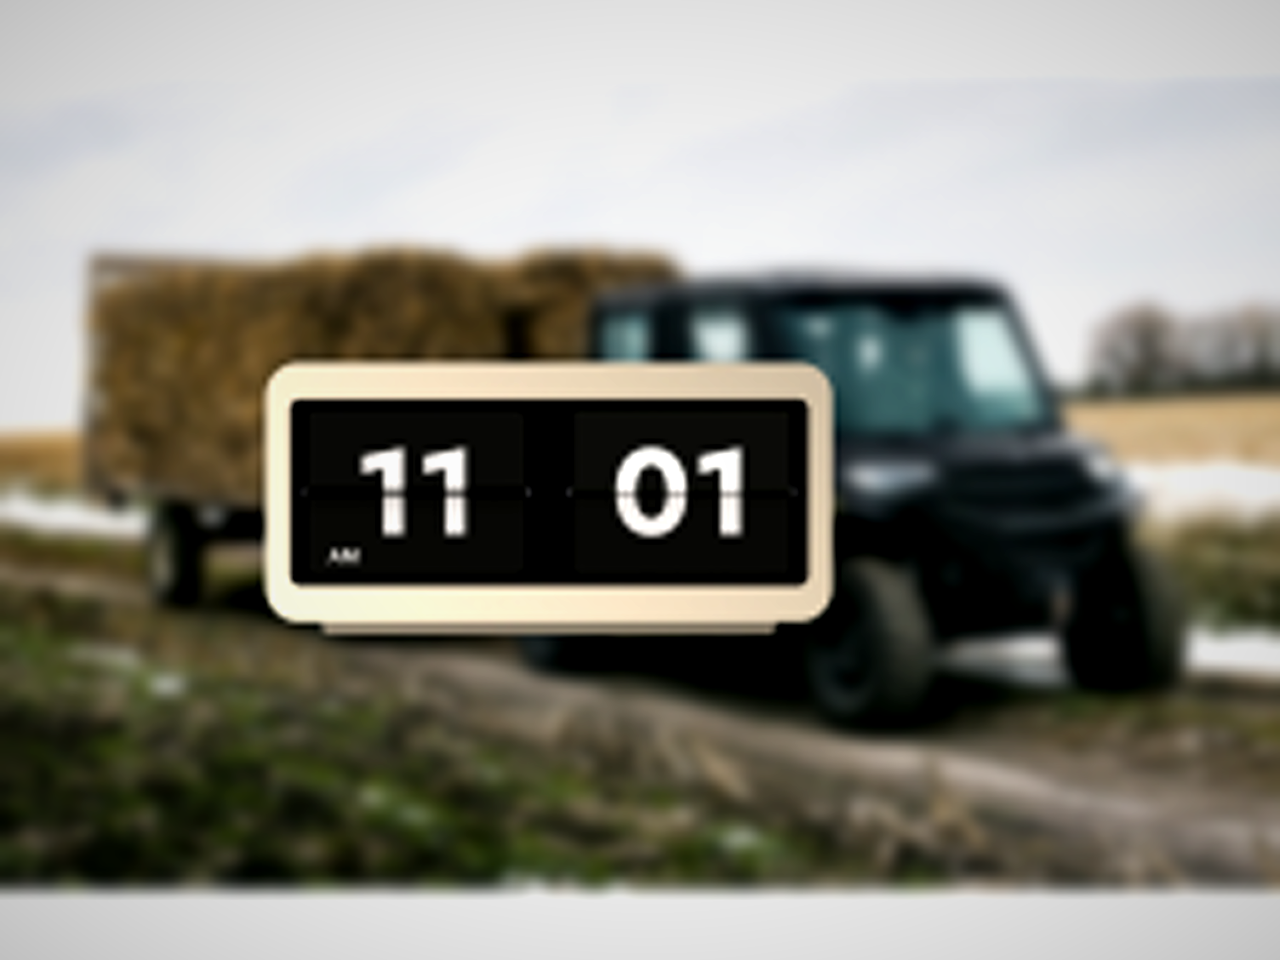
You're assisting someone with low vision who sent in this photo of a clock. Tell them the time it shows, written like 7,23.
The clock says 11,01
